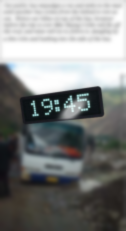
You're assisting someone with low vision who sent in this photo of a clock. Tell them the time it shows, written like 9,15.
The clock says 19,45
